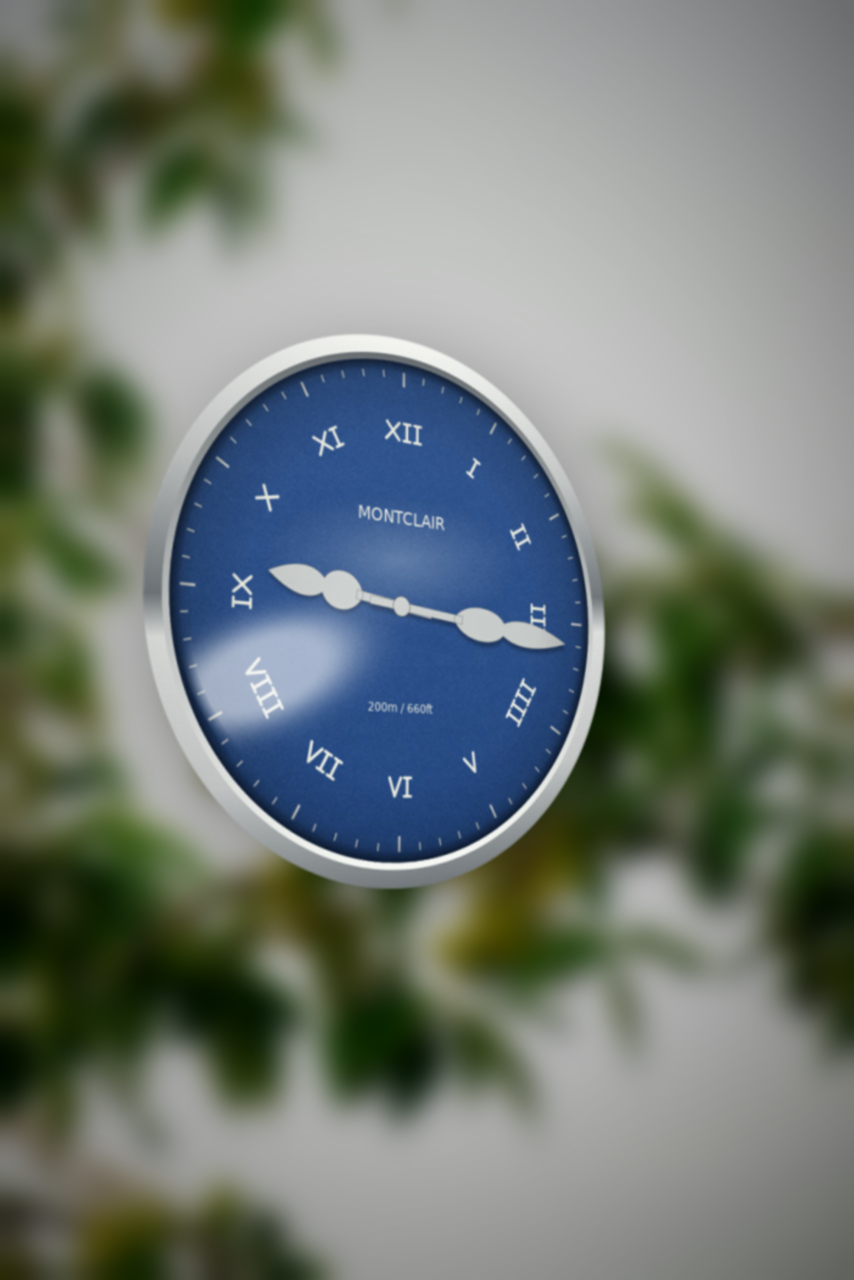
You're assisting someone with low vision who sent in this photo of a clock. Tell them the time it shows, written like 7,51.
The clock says 9,16
